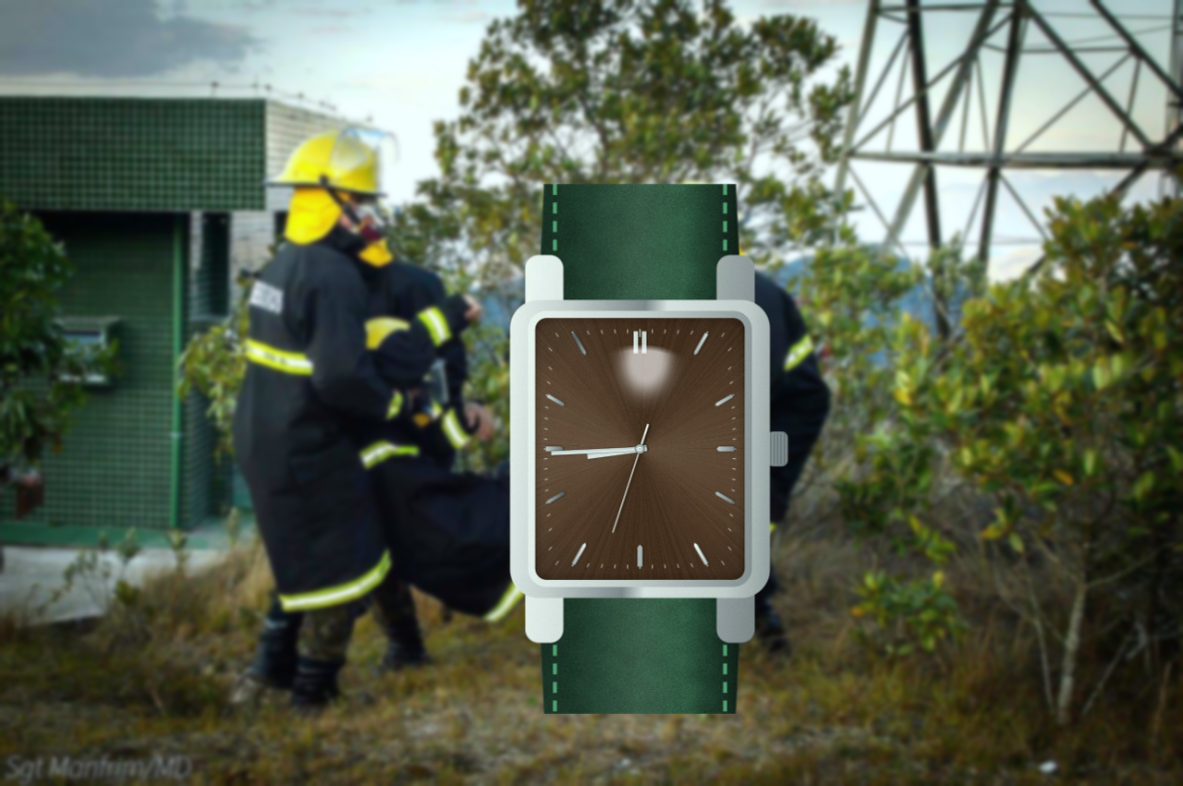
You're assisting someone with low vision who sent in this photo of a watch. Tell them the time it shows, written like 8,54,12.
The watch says 8,44,33
